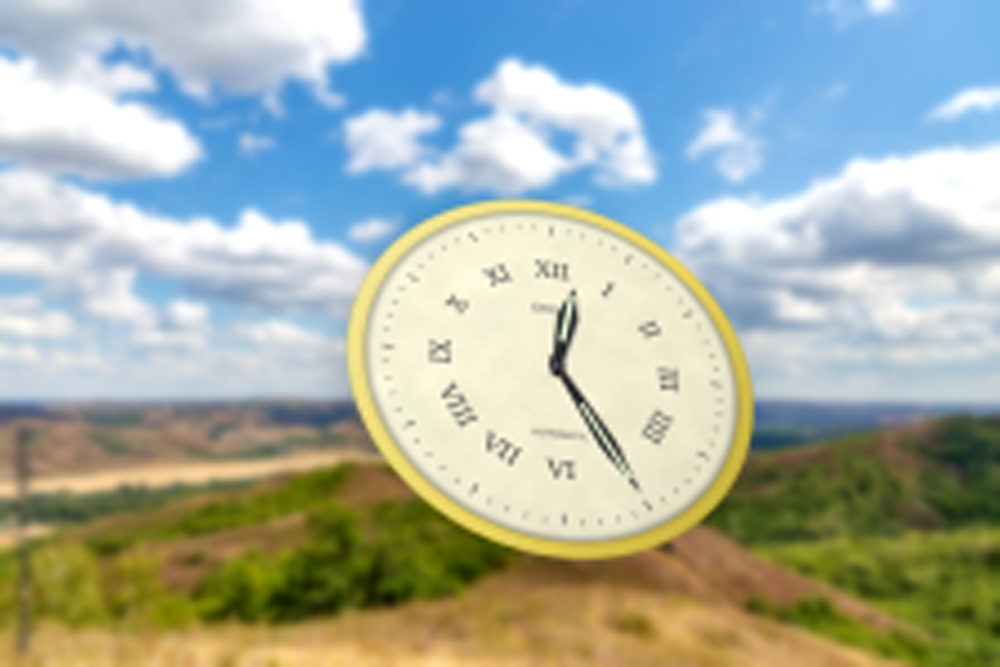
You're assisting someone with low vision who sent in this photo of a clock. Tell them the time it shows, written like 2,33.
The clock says 12,25
